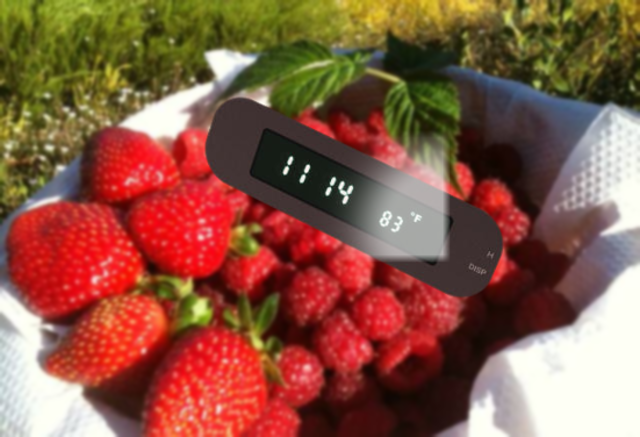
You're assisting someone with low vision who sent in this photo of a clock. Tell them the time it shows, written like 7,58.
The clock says 11,14
